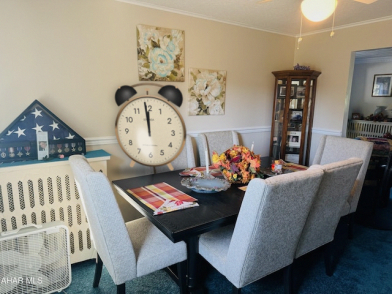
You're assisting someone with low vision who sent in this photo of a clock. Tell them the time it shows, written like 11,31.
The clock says 11,59
